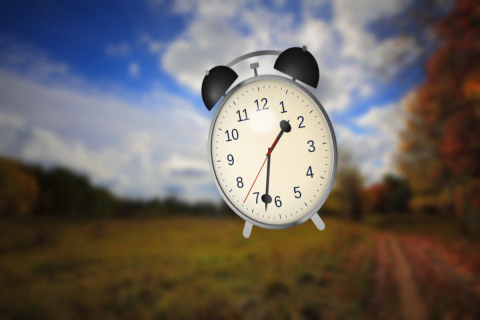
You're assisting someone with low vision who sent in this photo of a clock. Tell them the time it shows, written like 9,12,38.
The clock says 1,32,37
